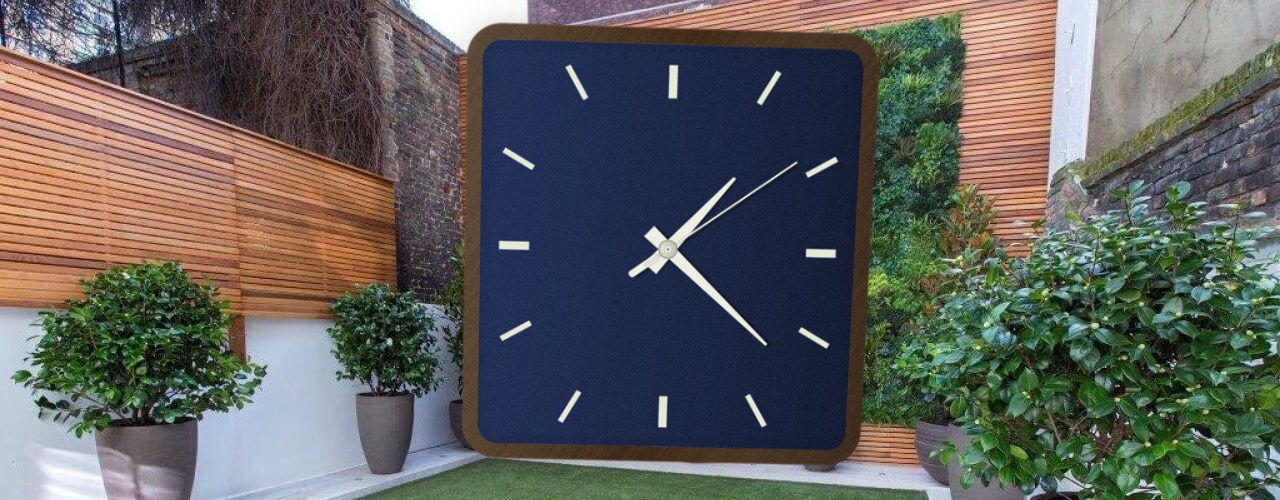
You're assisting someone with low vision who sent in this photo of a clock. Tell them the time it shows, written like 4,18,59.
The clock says 1,22,09
